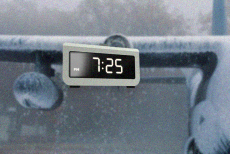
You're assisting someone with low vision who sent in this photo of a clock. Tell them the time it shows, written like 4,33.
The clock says 7,25
